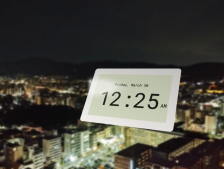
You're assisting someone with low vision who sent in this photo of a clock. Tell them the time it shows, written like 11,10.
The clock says 12,25
